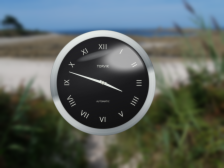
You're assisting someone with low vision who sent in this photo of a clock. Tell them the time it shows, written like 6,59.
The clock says 3,48
